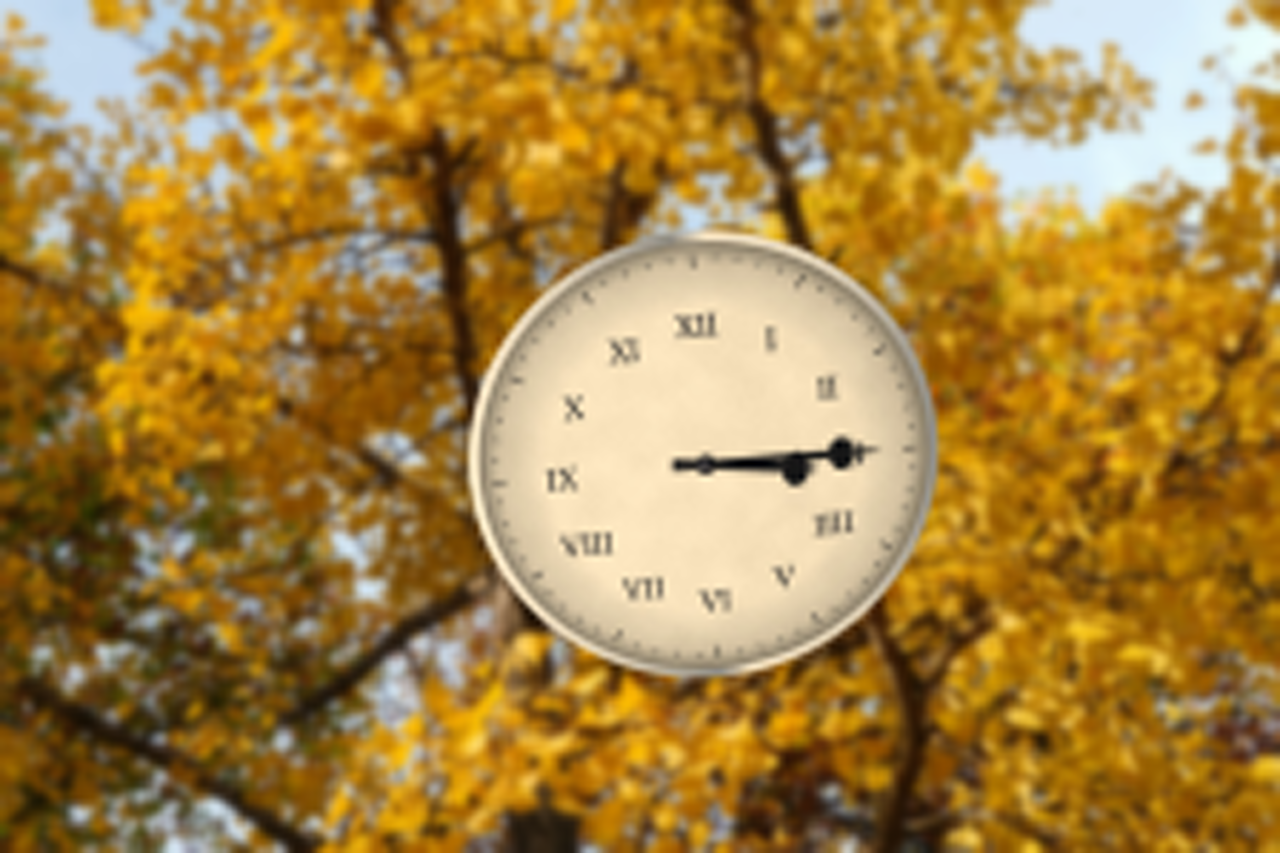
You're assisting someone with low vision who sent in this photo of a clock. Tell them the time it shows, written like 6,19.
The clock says 3,15
